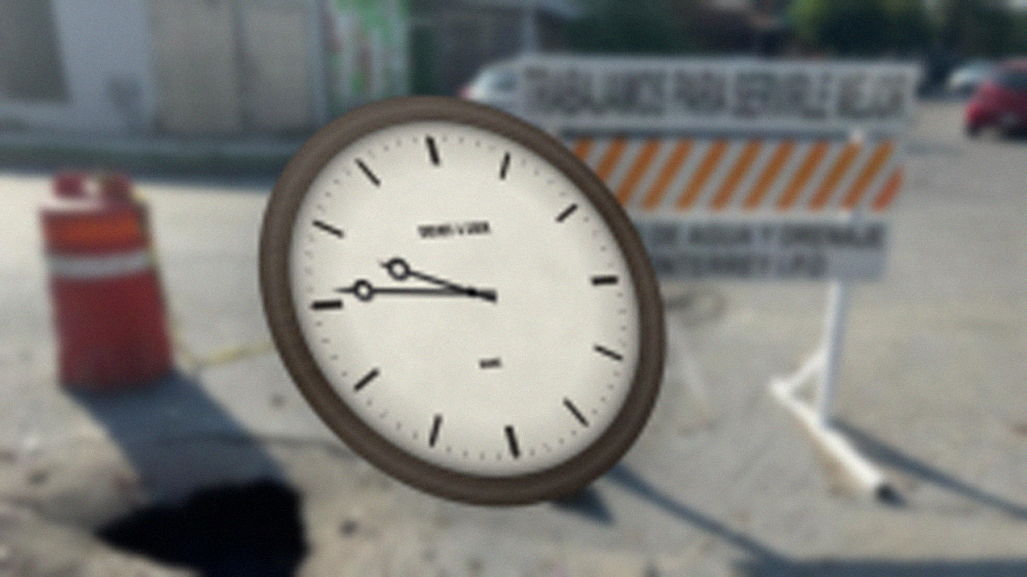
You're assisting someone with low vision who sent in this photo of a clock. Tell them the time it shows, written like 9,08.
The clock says 9,46
